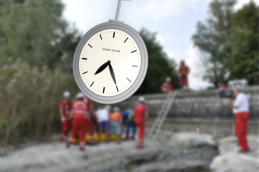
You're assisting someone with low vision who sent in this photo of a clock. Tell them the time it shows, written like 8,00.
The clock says 7,25
